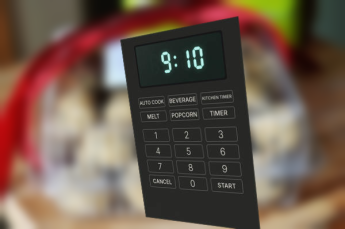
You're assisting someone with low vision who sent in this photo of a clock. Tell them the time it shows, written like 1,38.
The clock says 9,10
